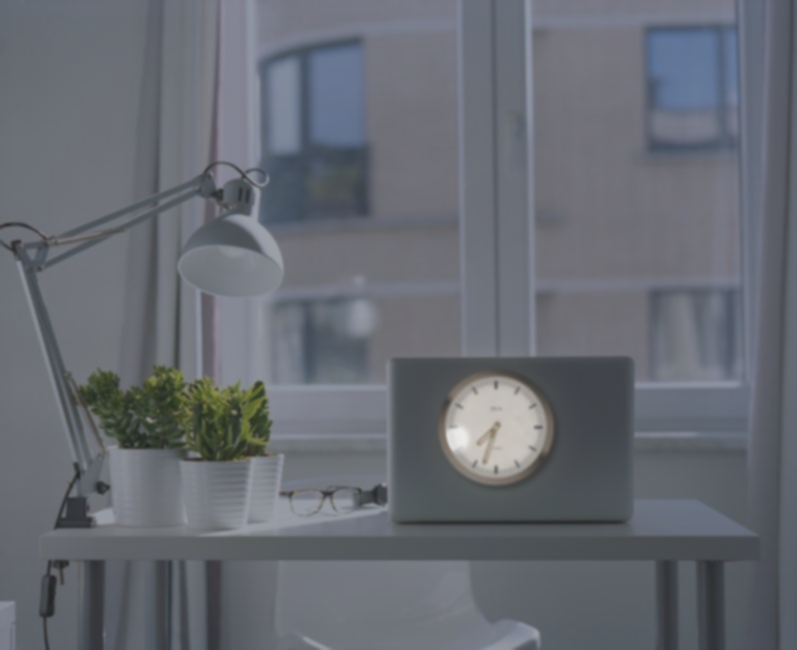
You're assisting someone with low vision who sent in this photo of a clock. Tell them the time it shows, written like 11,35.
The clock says 7,33
